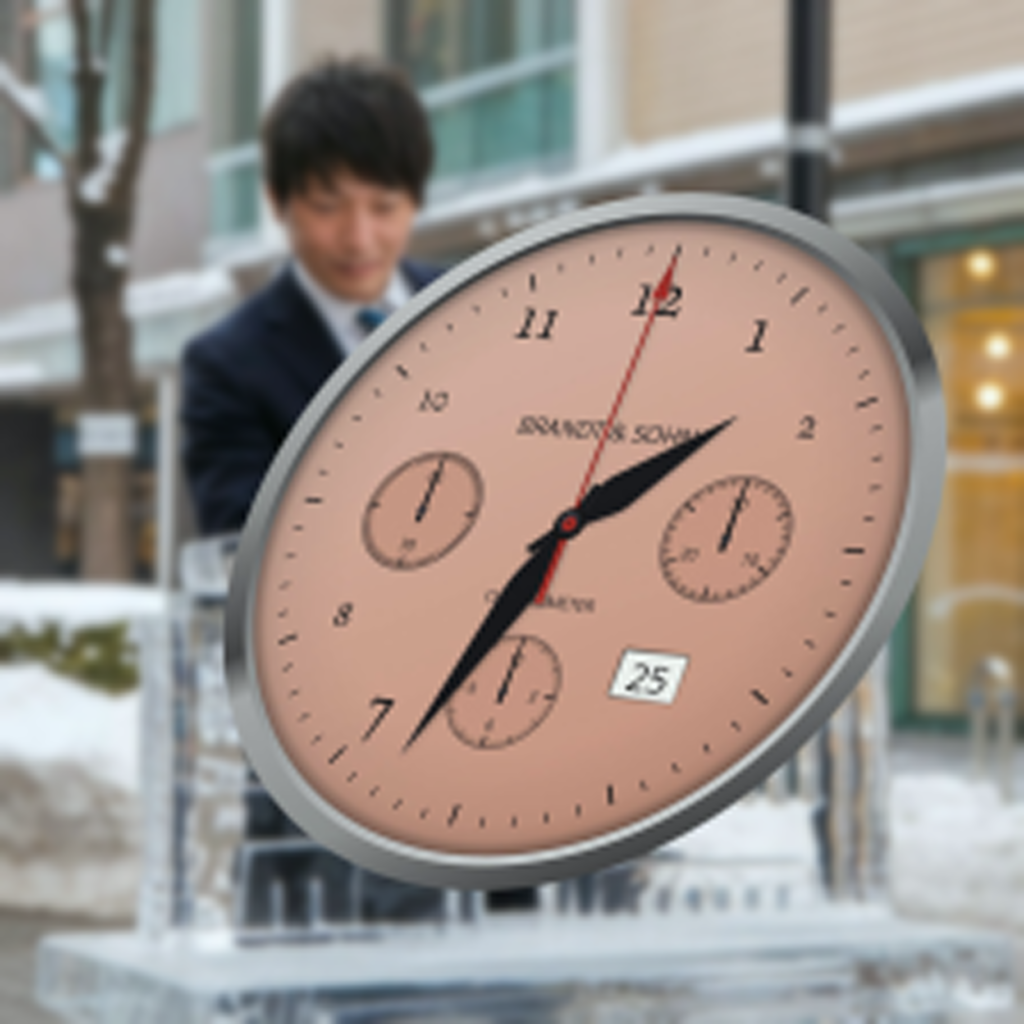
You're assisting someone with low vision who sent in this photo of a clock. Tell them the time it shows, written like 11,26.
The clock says 1,33
